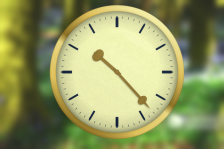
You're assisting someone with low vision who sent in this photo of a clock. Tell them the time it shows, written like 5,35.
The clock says 10,23
